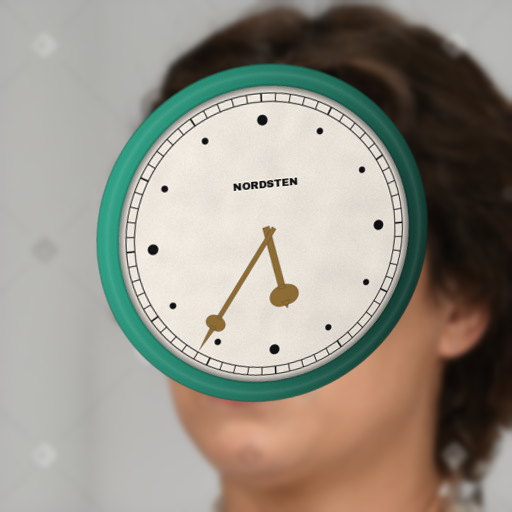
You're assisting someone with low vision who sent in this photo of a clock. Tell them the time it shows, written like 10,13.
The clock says 5,36
